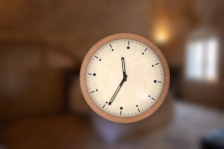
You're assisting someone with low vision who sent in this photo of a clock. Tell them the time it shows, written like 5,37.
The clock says 11,34
